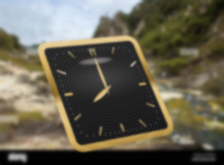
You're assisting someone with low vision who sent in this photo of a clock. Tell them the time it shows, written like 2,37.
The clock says 8,00
